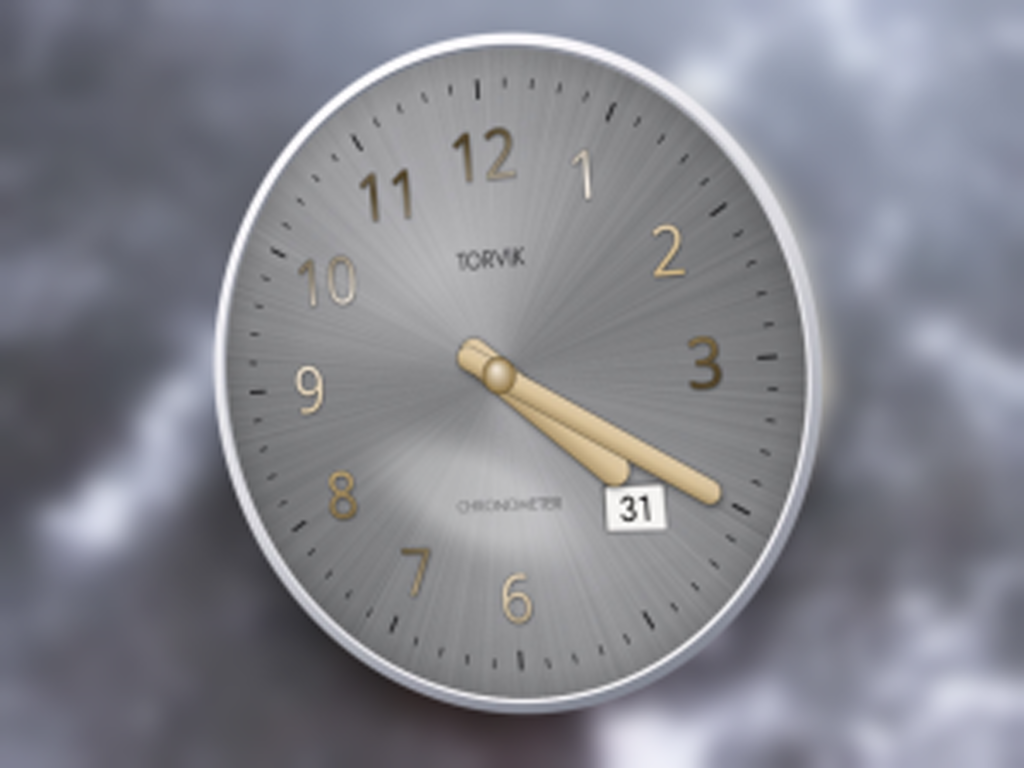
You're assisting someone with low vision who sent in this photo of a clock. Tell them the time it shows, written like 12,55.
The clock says 4,20
